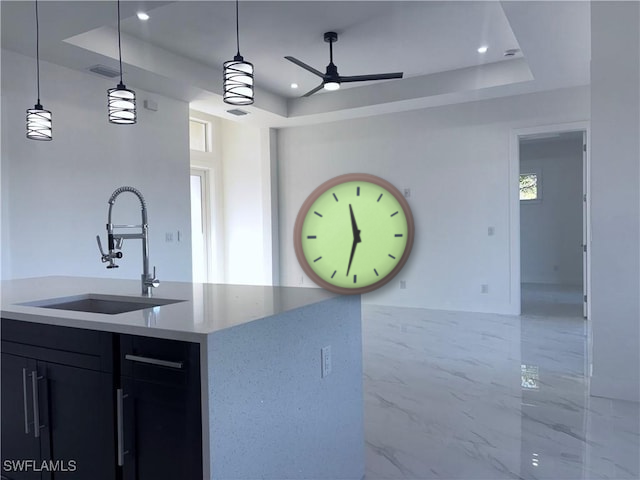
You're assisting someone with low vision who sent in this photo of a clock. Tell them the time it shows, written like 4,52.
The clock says 11,32
